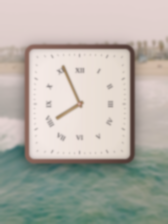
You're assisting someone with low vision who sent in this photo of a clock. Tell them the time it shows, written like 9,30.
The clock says 7,56
